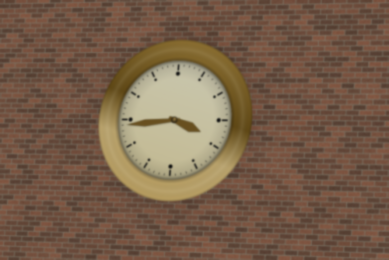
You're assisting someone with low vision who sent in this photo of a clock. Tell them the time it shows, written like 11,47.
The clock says 3,44
